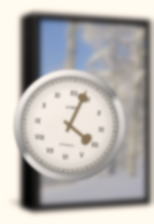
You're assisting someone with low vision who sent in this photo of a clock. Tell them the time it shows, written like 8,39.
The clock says 4,03
